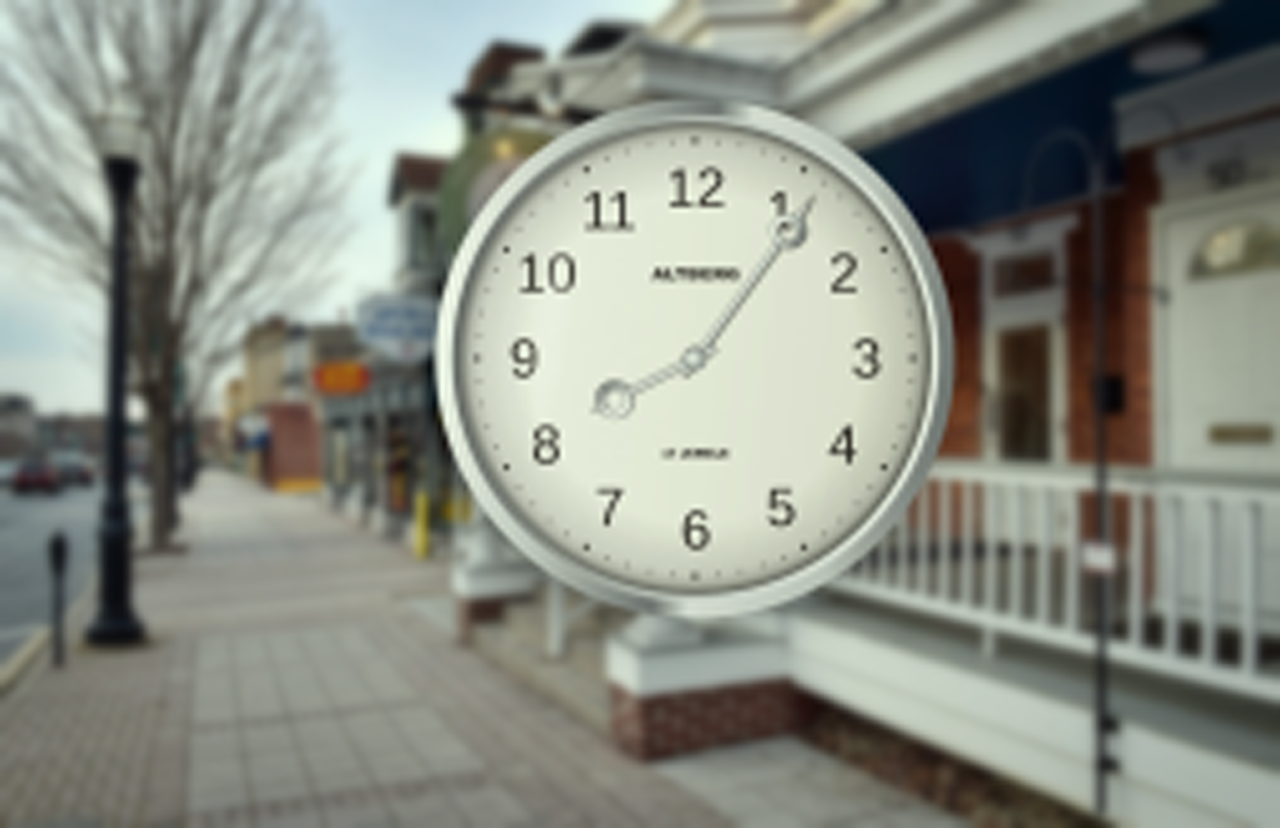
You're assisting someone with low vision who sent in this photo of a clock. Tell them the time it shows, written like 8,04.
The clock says 8,06
